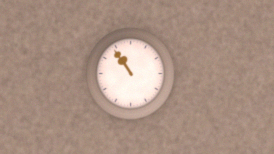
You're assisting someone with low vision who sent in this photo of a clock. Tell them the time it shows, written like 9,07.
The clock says 10,54
